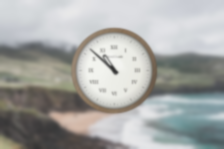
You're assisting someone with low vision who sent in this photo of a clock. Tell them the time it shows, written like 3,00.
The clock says 10,52
